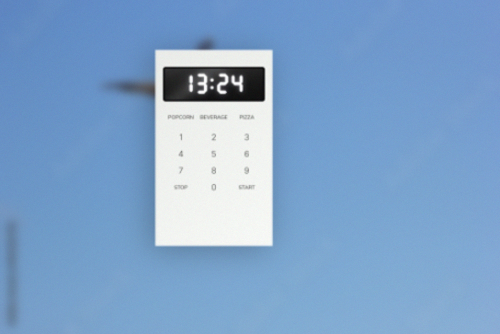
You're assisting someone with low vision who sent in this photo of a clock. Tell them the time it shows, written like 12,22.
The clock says 13,24
